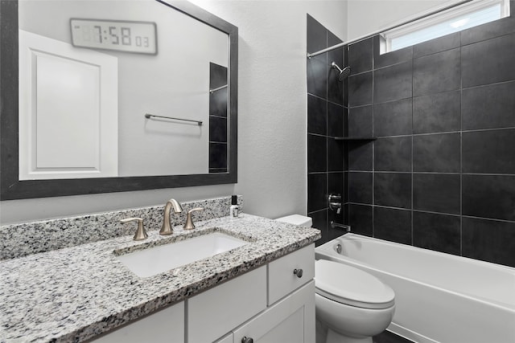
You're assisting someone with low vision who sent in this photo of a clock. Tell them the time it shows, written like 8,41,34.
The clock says 7,58,03
